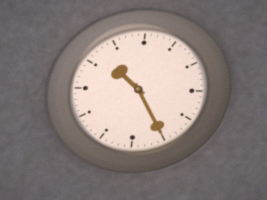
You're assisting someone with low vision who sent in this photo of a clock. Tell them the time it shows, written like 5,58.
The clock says 10,25
